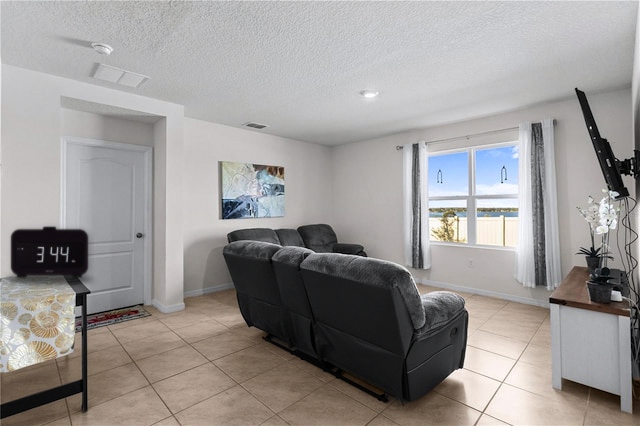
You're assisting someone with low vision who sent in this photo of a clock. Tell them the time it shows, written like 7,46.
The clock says 3,44
